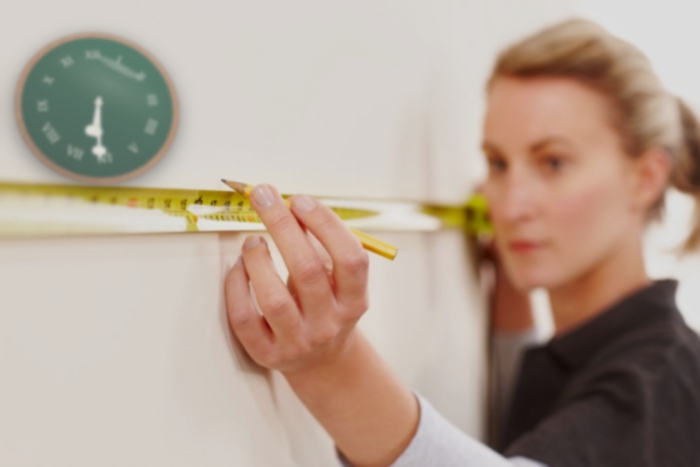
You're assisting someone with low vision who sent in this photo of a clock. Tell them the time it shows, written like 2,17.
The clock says 6,31
